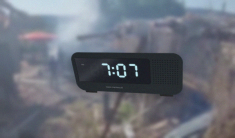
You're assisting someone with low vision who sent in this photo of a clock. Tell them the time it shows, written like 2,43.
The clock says 7,07
